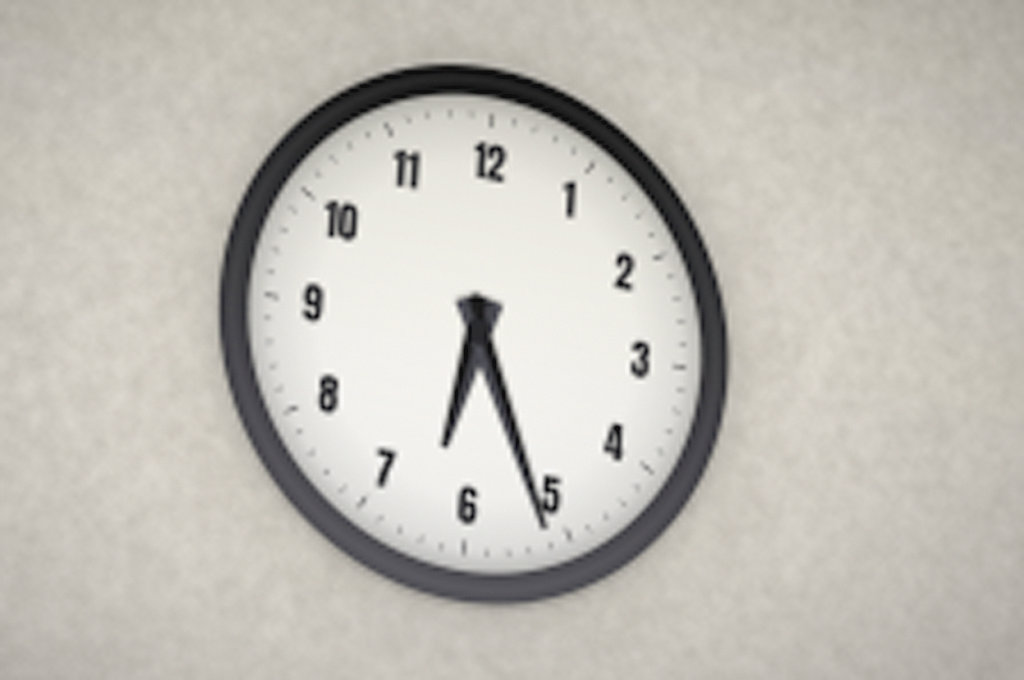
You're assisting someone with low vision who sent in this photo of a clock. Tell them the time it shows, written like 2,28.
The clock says 6,26
